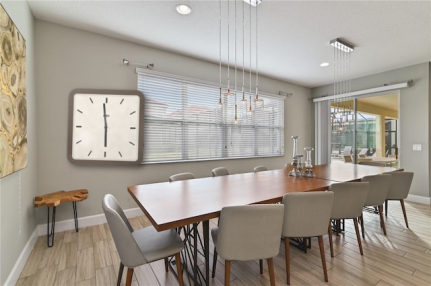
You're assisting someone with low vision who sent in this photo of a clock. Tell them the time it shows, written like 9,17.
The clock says 5,59
